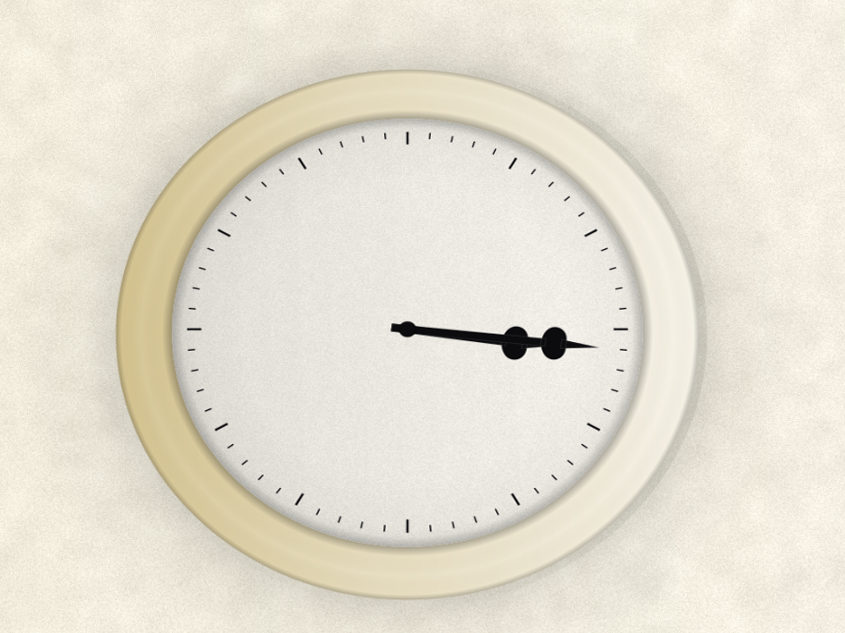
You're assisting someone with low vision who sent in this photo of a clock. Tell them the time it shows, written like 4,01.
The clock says 3,16
